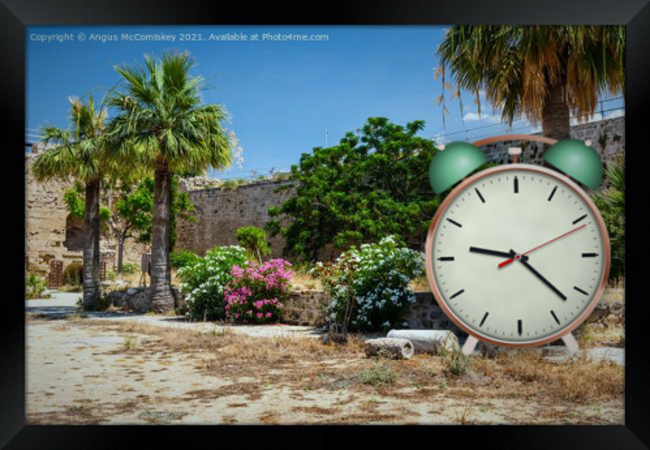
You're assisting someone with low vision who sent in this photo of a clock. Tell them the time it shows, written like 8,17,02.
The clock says 9,22,11
